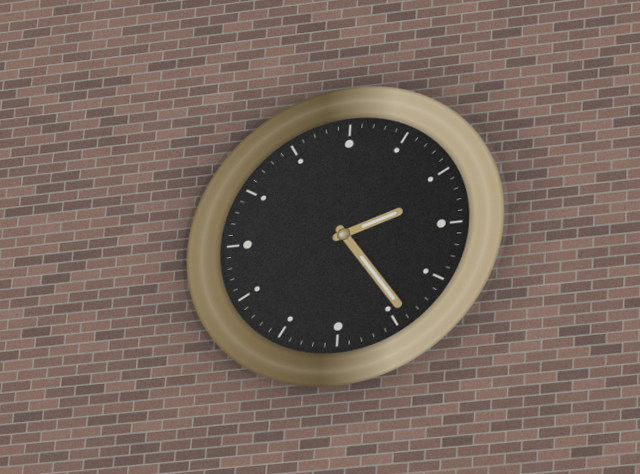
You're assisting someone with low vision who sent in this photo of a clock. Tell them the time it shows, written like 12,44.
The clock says 2,24
